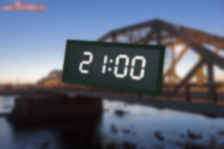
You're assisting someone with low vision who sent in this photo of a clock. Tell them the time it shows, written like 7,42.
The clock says 21,00
